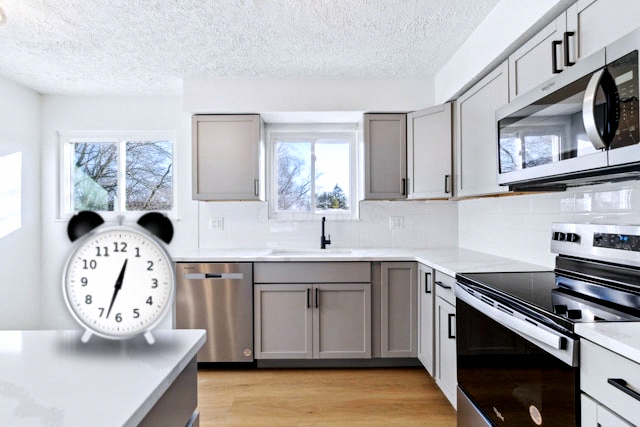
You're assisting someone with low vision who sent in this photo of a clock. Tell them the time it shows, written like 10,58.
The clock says 12,33
